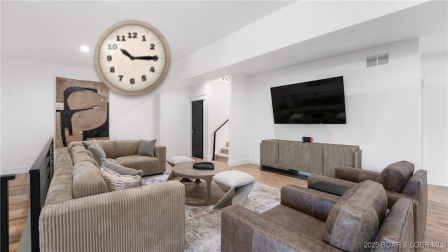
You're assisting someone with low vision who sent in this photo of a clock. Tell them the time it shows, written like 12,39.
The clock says 10,15
